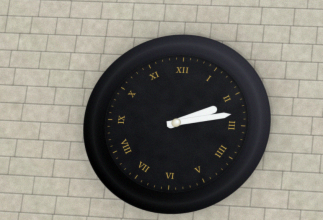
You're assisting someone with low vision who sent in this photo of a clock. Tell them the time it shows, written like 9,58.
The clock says 2,13
